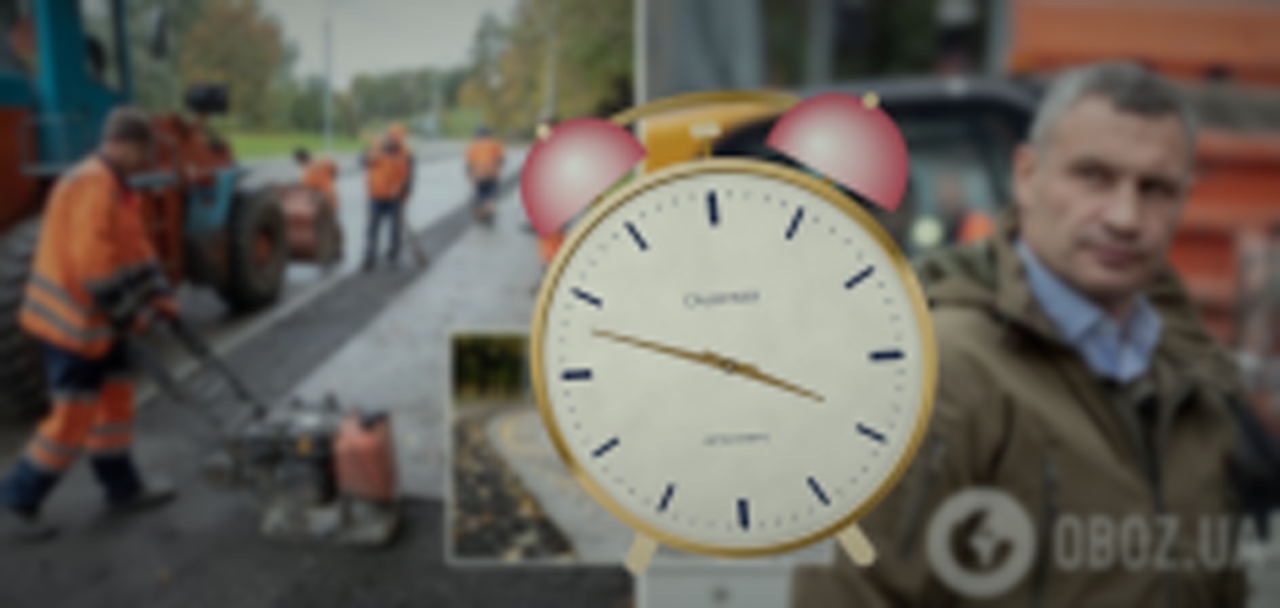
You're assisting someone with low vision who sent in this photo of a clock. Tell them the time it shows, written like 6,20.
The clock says 3,48
